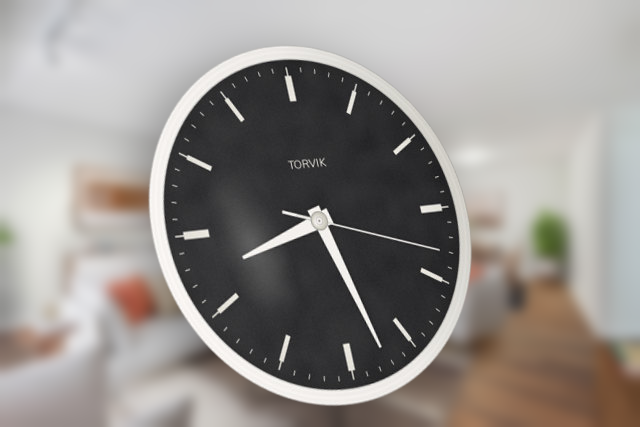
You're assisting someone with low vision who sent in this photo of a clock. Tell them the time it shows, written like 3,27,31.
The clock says 8,27,18
